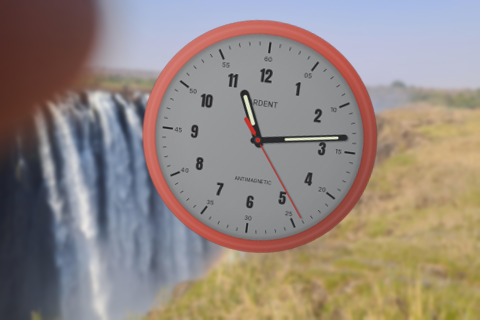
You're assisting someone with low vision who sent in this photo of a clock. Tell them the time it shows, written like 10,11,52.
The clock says 11,13,24
